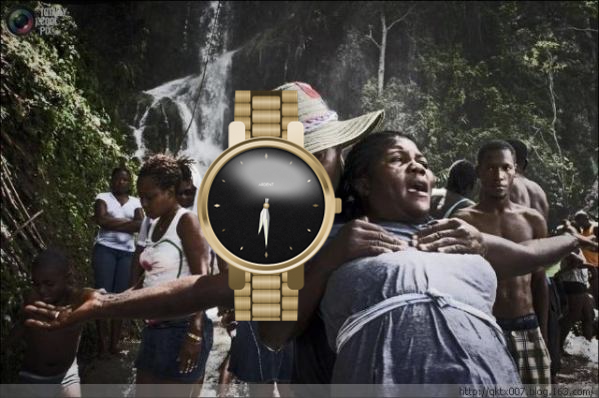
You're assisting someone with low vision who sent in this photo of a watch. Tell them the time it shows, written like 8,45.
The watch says 6,30
